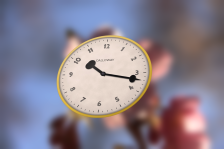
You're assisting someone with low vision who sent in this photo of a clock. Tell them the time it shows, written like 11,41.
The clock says 10,17
